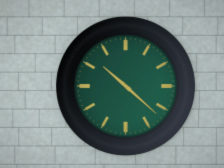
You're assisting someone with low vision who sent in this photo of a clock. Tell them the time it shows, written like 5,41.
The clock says 10,22
